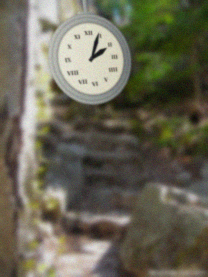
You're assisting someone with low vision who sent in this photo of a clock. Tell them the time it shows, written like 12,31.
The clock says 2,04
